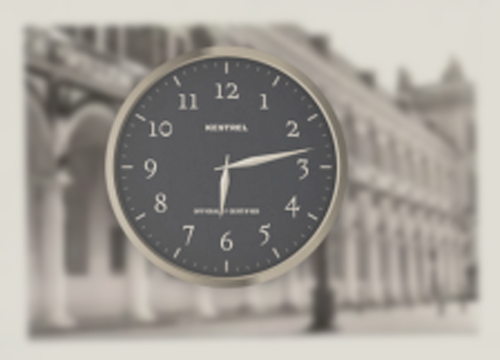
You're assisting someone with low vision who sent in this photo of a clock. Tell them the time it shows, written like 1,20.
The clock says 6,13
